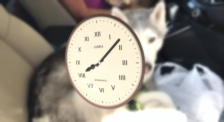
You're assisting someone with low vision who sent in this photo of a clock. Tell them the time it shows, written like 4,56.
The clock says 8,08
